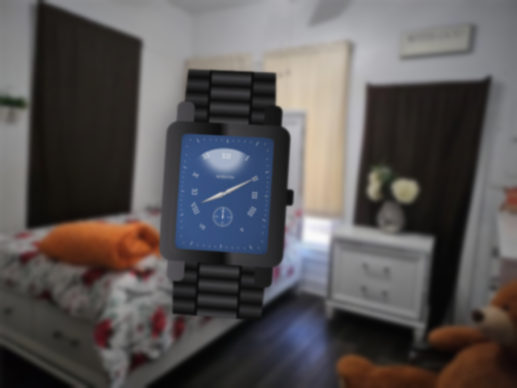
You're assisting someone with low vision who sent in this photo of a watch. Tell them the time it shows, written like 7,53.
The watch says 8,10
